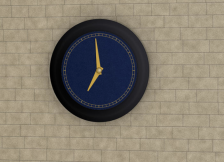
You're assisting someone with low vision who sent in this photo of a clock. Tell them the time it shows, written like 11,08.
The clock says 6,59
